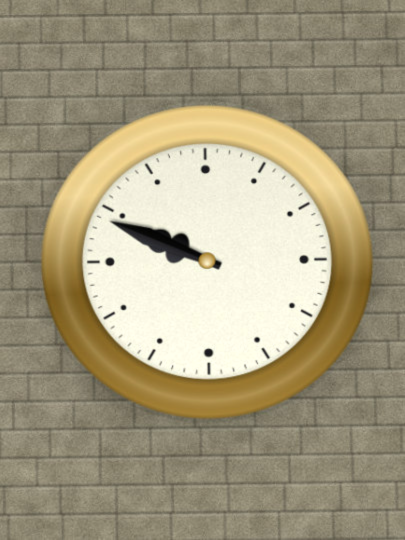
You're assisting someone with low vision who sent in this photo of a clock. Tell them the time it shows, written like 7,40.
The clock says 9,49
